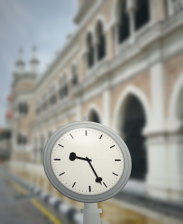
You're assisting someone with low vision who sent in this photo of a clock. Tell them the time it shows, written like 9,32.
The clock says 9,26
